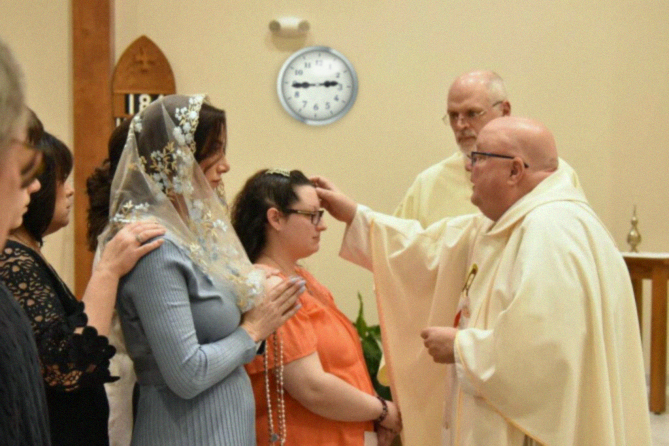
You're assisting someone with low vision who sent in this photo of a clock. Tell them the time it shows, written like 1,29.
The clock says 2,44
